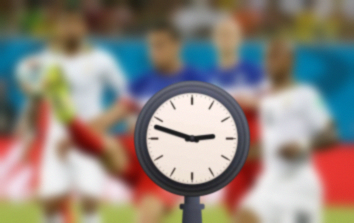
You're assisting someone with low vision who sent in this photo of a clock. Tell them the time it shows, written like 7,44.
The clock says 2,48
